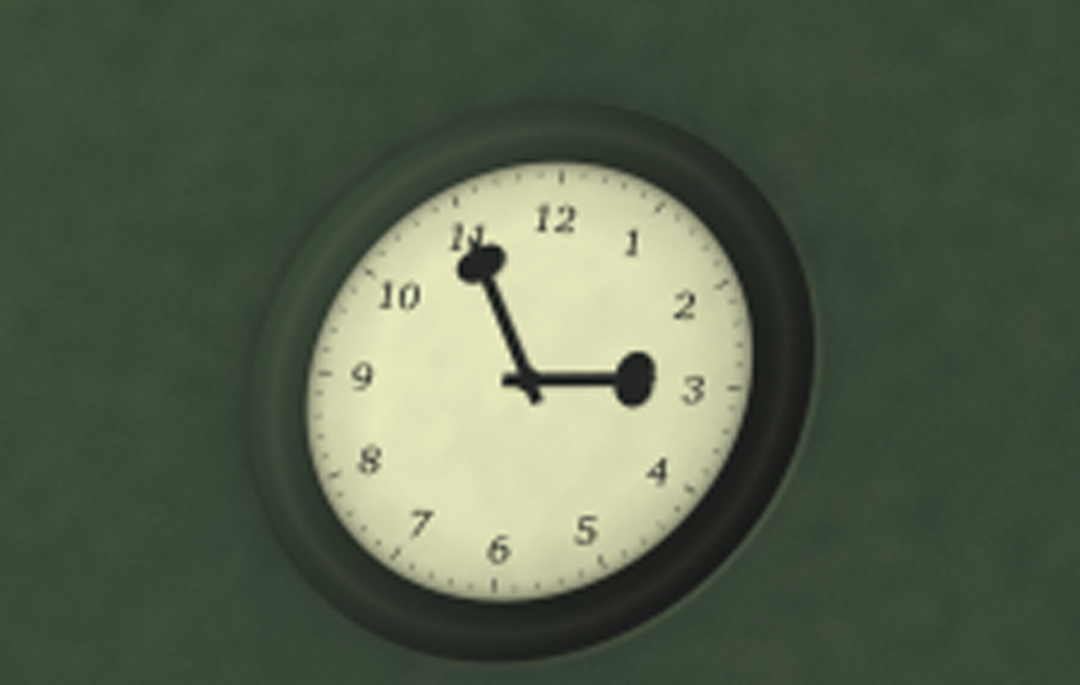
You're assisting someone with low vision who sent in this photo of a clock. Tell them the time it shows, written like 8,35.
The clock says 2,55
